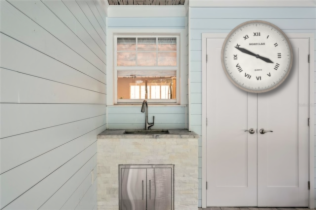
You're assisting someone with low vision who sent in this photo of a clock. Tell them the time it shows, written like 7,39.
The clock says 3,49
